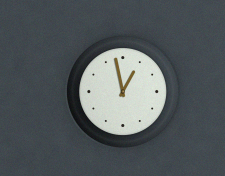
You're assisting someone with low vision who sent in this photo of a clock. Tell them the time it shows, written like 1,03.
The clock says 12,58
